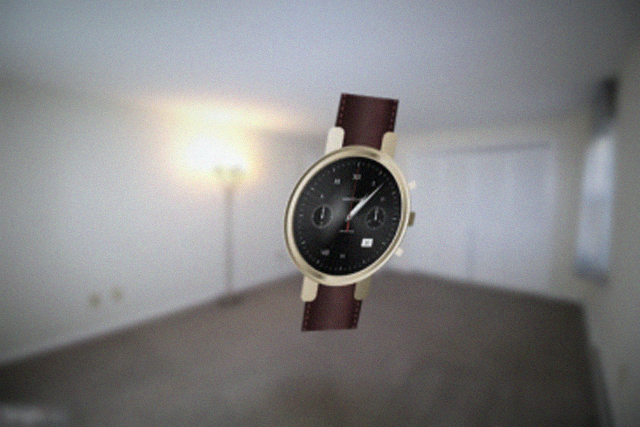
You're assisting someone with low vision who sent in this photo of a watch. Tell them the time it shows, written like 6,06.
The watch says 1,07
